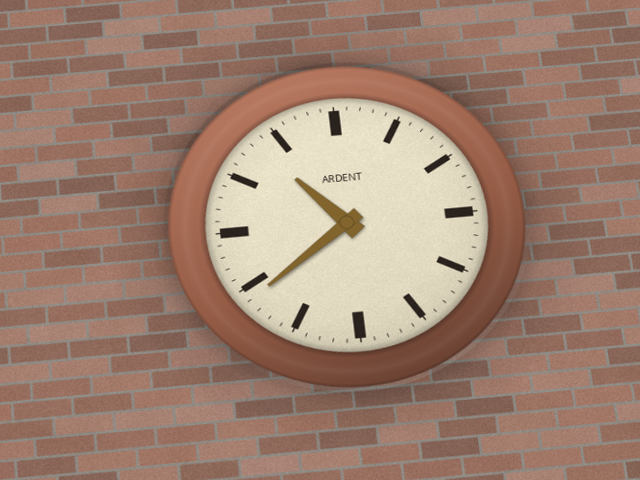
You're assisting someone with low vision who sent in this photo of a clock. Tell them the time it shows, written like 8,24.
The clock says 10,39
